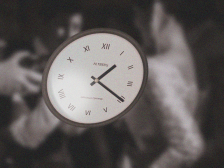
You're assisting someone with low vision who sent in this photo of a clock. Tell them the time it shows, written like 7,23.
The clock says 1,20
